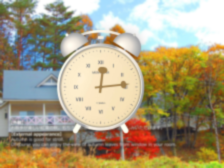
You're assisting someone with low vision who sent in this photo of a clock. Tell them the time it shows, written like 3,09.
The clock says 12,14
